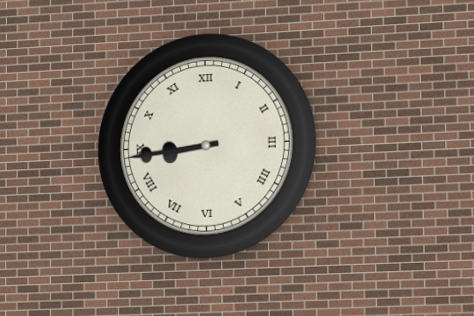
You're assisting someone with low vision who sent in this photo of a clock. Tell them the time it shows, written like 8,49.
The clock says 8,44
